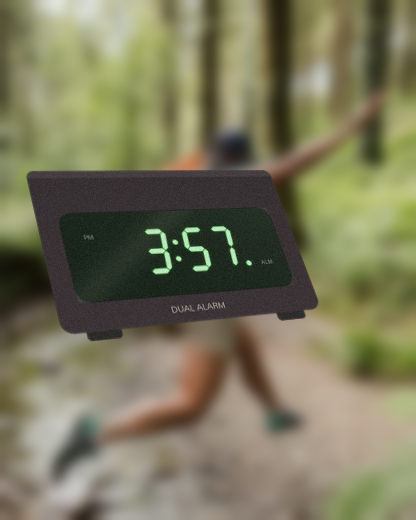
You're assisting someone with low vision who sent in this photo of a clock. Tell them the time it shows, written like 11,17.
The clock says 3,57
